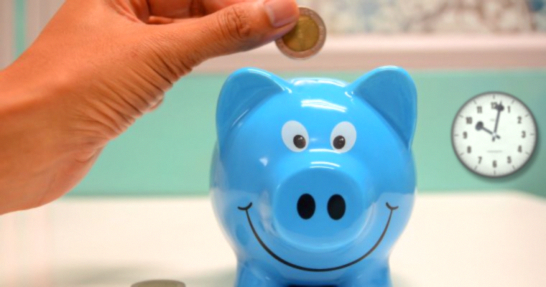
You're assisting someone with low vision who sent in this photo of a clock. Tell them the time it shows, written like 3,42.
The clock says 10,02
